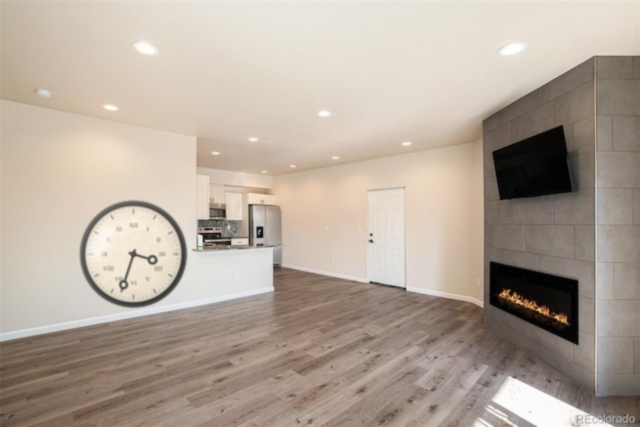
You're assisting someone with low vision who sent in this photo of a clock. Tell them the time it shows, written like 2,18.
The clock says 3,33
